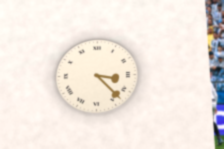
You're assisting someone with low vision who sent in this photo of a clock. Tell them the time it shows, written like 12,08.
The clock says 3,23
